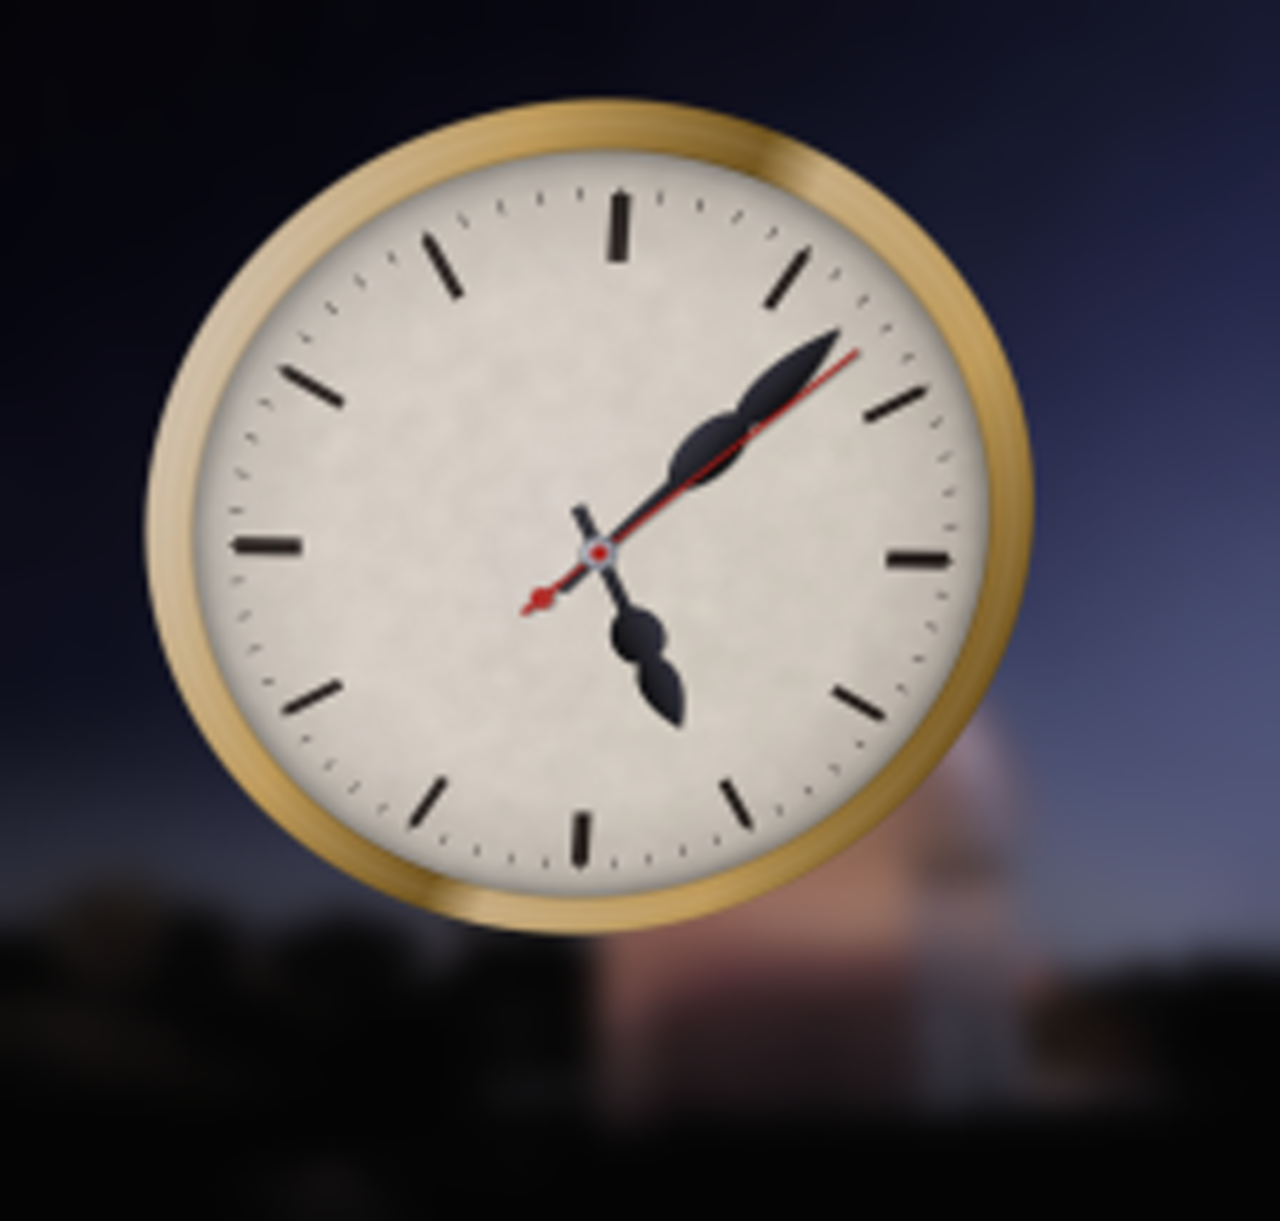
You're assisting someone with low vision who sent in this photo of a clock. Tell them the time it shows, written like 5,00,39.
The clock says 5,07,08
